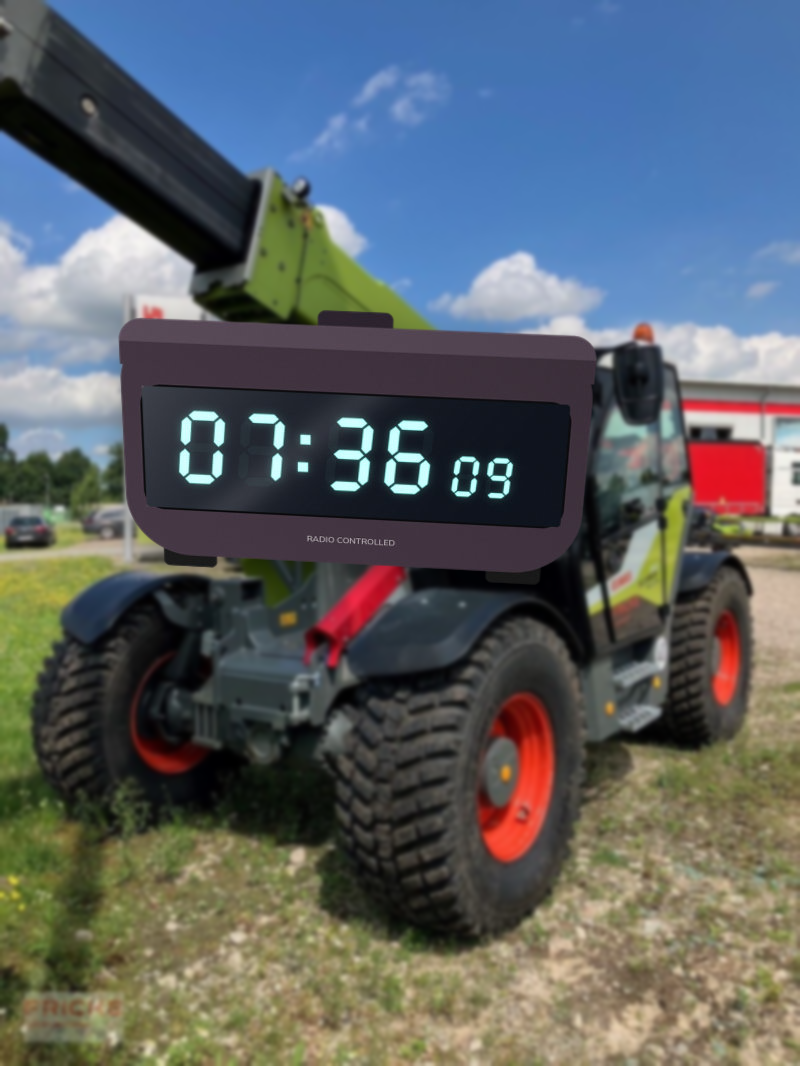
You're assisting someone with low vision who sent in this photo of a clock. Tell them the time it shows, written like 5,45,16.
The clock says 7,36,09
